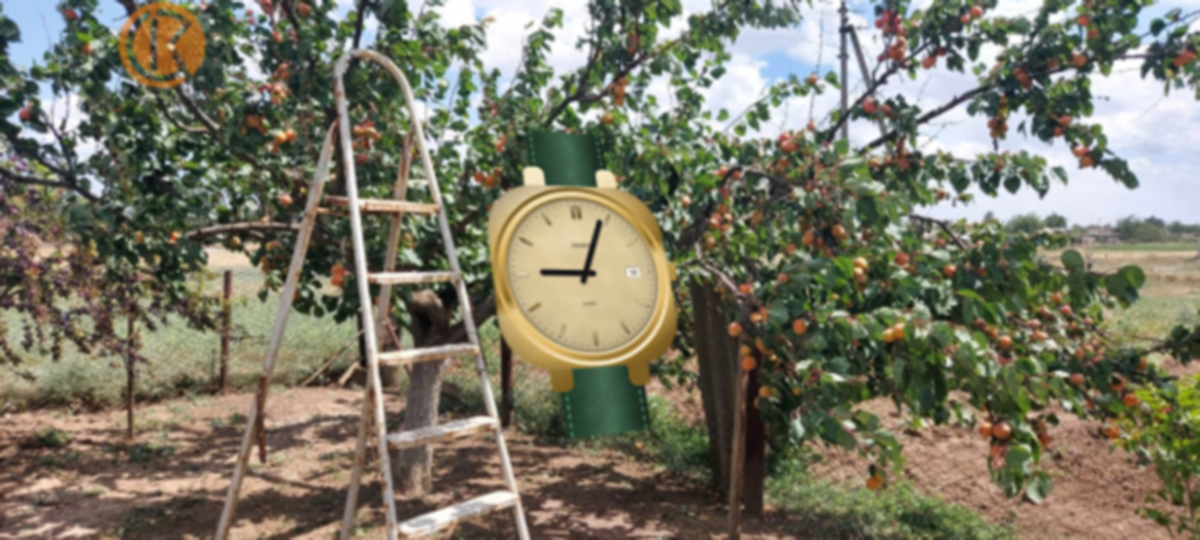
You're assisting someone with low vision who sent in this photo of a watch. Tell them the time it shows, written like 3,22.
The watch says 9,04
